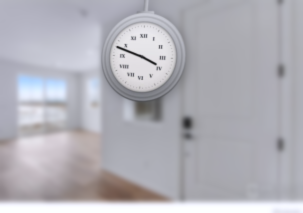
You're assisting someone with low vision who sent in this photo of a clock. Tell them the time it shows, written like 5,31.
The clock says 3,48
